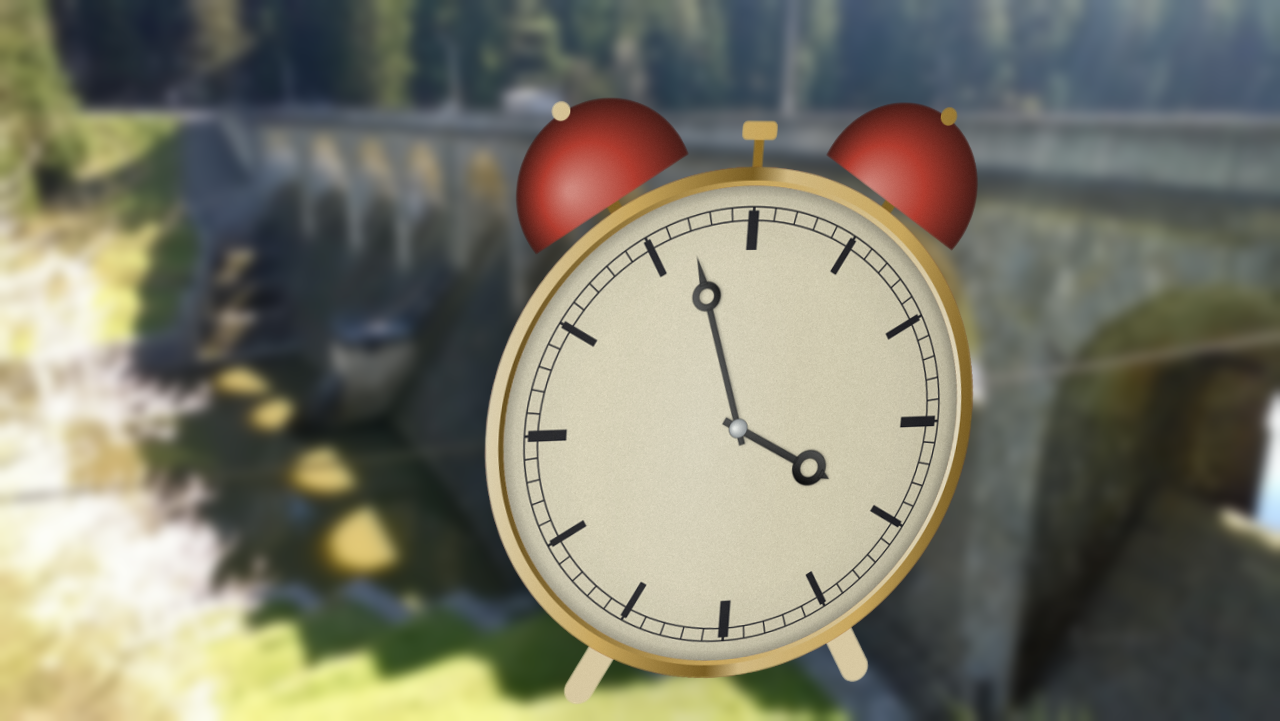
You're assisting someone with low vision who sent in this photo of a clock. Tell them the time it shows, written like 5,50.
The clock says 3,57
